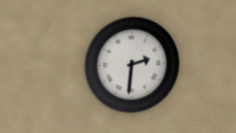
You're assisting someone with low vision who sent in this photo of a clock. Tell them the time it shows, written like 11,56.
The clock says 2,31
